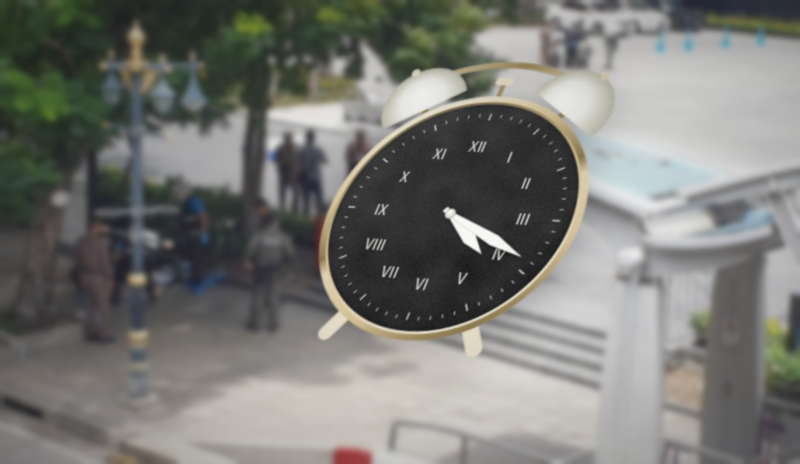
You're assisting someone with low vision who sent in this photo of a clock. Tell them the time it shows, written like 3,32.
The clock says 4,19
